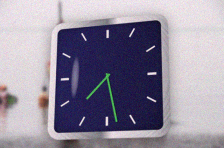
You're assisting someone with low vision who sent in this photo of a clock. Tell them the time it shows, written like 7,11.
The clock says 7,28
